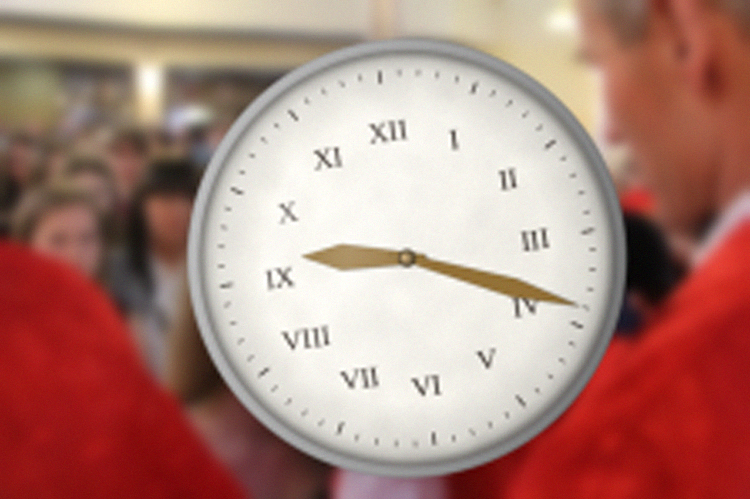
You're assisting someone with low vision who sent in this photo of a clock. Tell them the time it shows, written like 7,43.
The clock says 9,19
